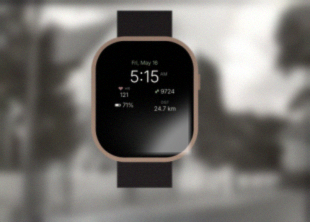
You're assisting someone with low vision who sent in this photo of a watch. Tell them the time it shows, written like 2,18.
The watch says 5,15
